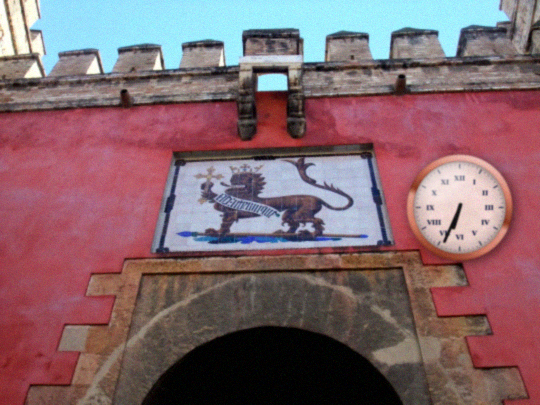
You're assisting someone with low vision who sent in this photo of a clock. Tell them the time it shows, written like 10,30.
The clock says 6,34
